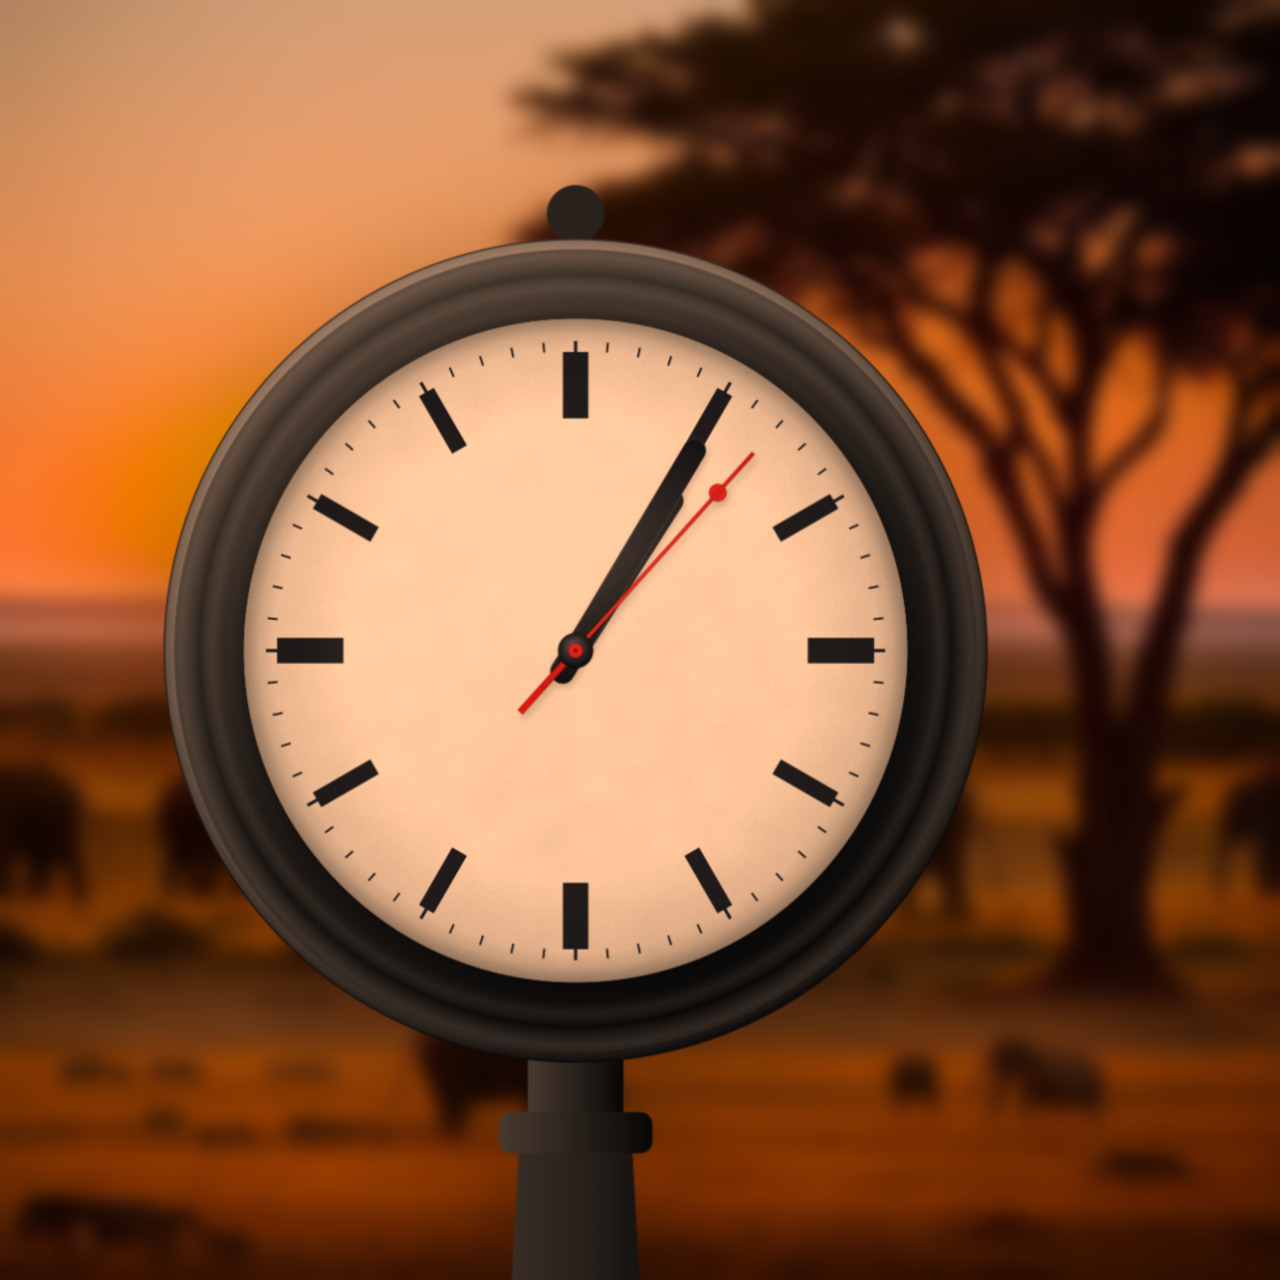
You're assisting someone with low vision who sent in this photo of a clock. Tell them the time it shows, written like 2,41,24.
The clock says 1,05,07
